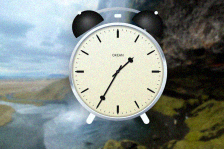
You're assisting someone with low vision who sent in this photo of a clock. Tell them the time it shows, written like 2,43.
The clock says 1,35
